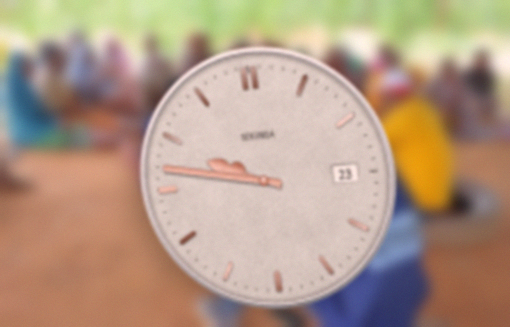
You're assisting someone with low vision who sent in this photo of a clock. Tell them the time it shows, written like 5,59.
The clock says 9,47
